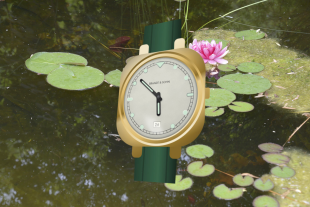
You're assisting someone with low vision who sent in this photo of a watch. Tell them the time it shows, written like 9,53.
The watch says 5,52
